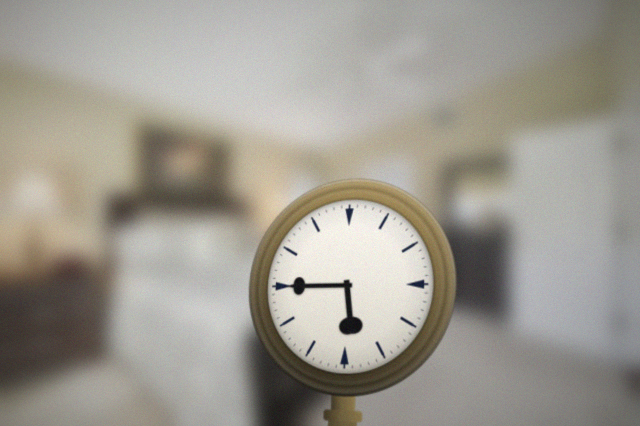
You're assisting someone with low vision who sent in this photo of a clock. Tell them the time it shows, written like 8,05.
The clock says 5,45
